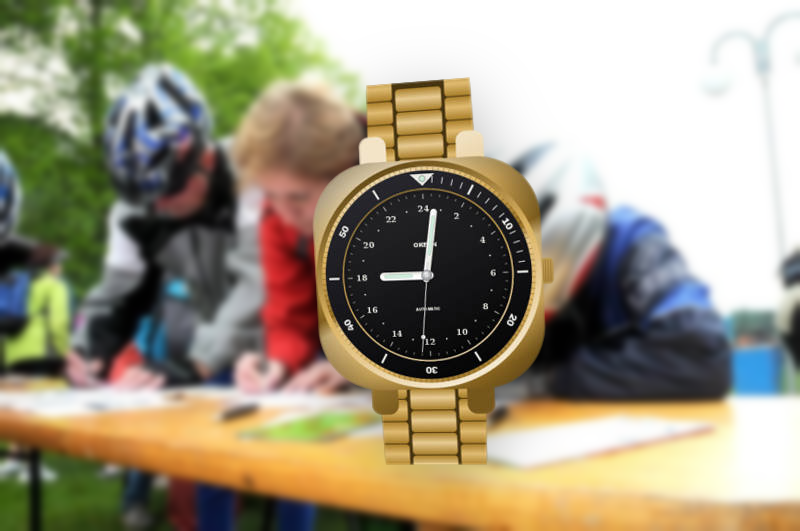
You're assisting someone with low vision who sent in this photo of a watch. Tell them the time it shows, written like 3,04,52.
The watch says 18,01,31
